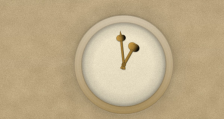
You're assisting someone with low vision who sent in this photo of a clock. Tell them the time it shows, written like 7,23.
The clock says 12,59
